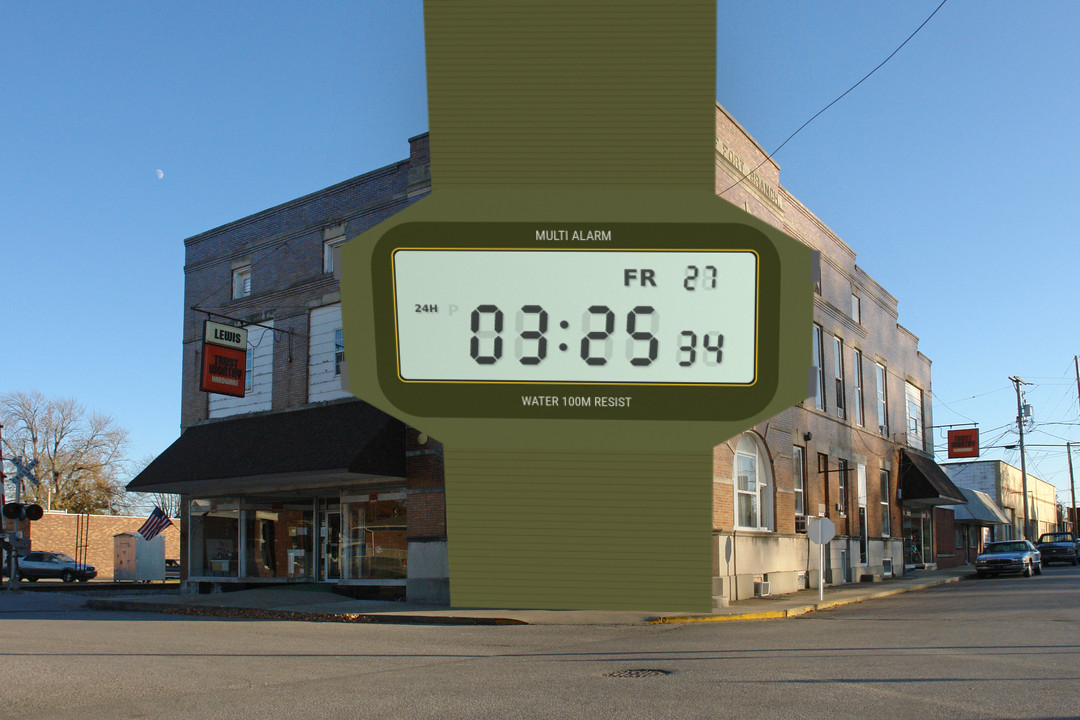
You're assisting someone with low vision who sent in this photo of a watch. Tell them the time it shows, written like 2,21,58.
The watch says 3,25,34
